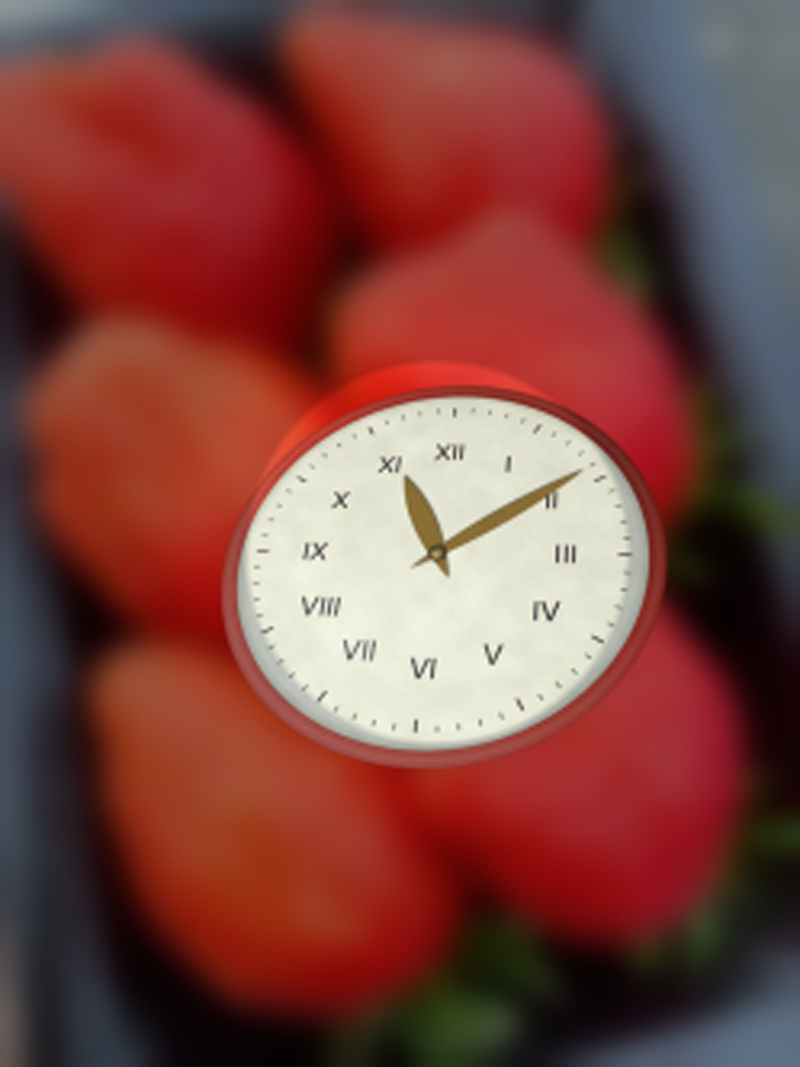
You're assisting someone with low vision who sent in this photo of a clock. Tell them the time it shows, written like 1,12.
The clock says 11,09
